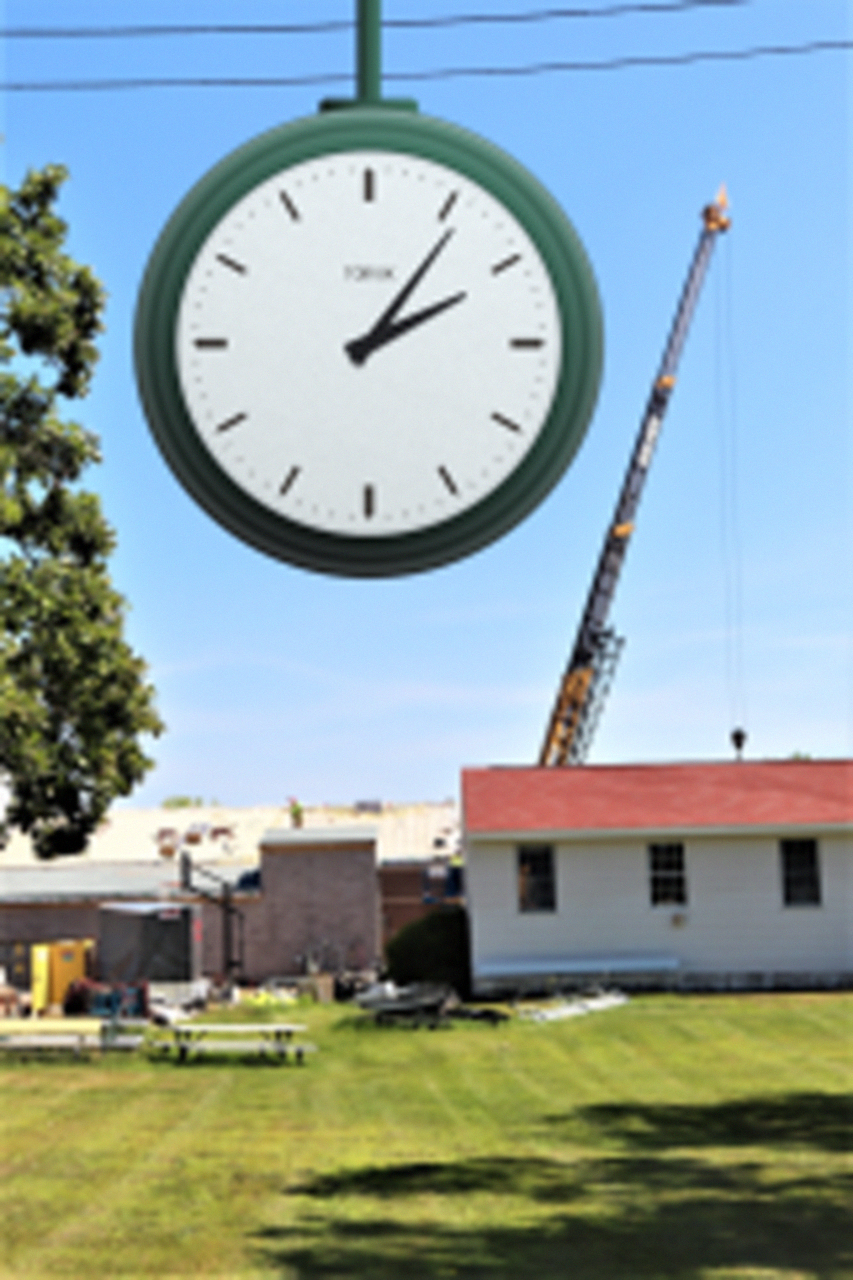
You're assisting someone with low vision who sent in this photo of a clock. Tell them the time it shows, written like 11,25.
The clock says 2,06
